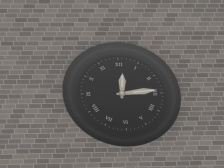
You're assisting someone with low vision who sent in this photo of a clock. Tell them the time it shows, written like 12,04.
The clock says 12,14
